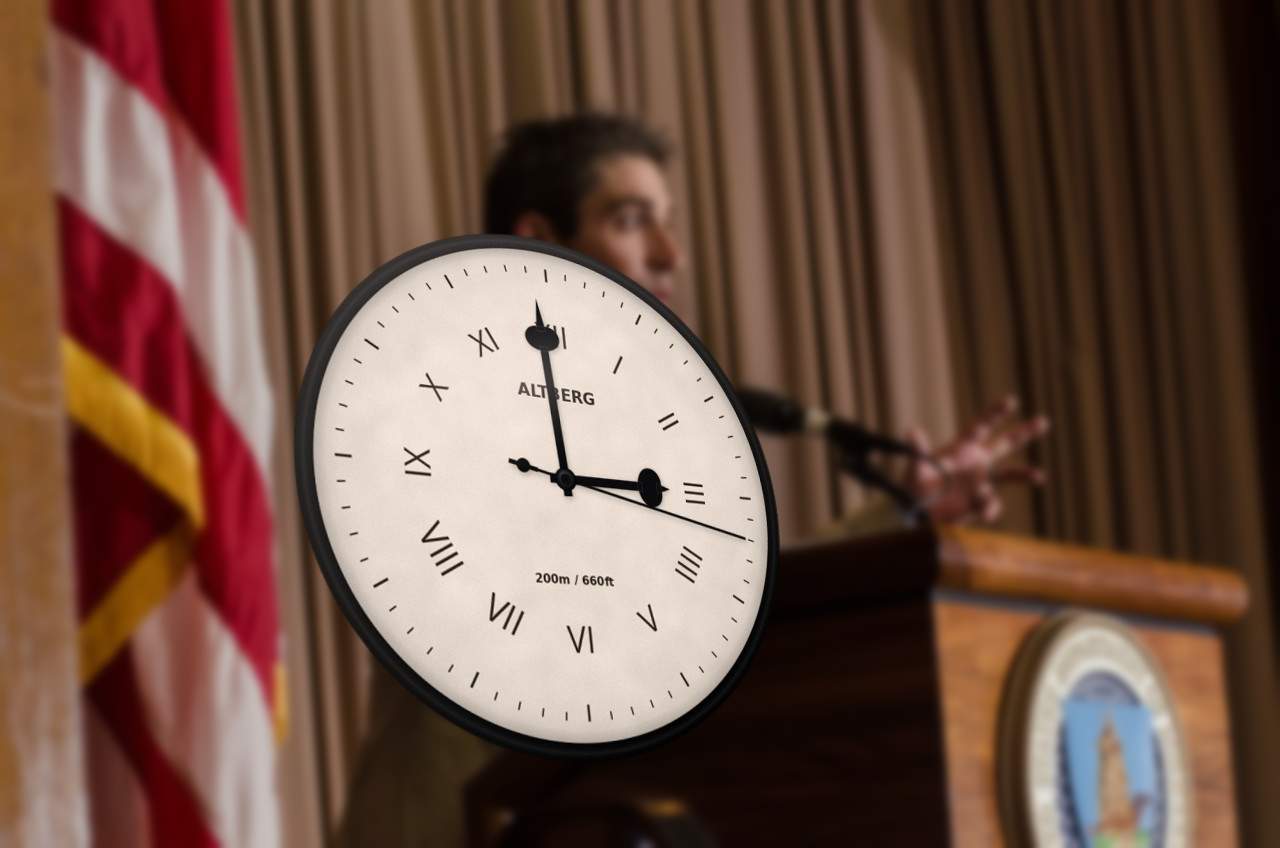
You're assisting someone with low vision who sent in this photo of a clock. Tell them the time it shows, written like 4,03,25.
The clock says 2,59,17
